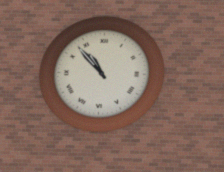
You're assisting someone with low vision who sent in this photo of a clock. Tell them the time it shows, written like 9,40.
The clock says 10,53
